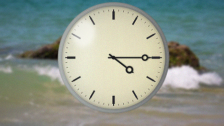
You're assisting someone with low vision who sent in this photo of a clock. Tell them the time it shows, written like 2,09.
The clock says 4,15
